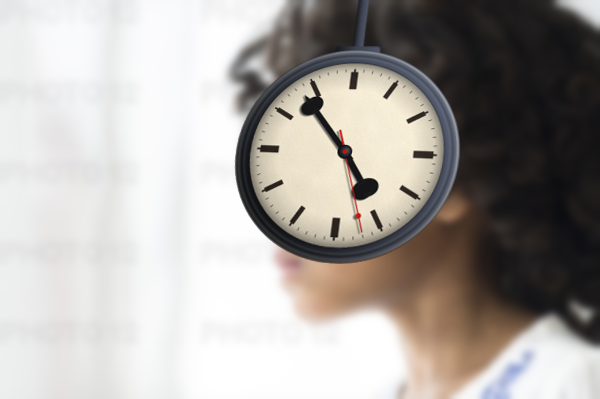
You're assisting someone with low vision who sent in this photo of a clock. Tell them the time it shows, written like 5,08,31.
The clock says 4,53,27
